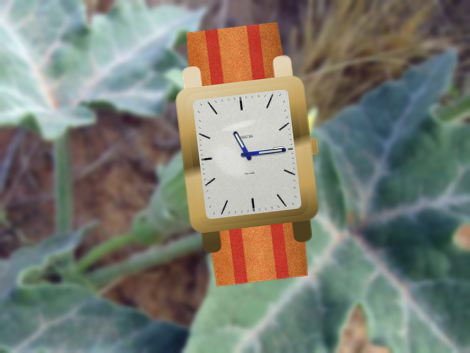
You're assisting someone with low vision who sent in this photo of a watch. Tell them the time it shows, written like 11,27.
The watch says 11,15
